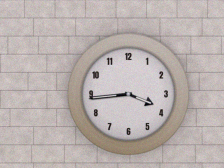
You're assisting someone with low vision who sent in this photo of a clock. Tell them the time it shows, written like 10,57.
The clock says 3,44
